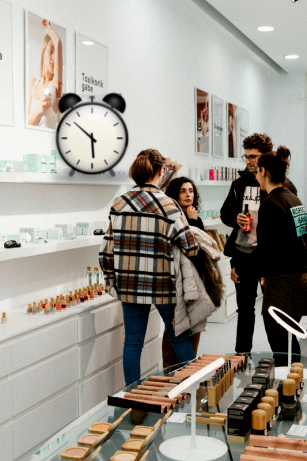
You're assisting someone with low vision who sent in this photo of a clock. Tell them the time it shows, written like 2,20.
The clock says 5,52
